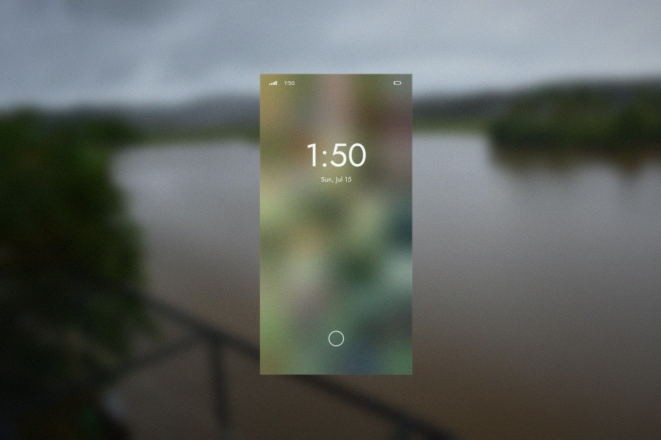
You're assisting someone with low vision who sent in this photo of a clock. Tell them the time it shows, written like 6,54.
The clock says 1,50
